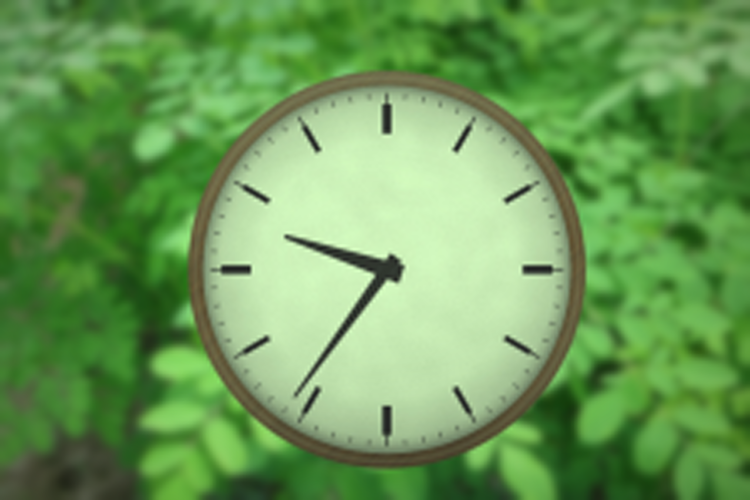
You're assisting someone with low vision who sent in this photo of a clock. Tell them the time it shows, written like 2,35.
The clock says 9,36
